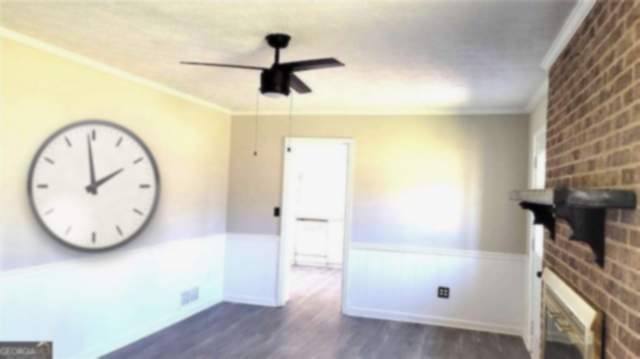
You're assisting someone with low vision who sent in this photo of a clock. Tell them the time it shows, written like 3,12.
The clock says 1,59
